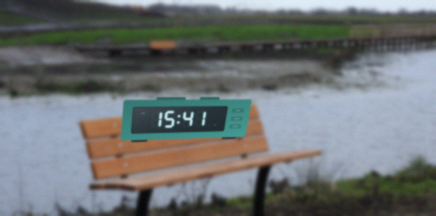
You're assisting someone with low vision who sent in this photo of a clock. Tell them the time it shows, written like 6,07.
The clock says 15,41
